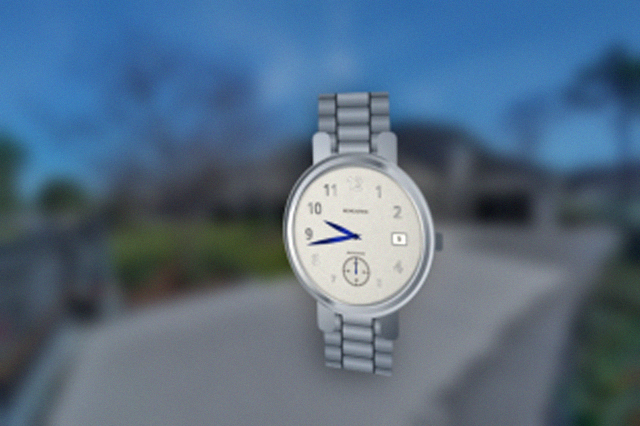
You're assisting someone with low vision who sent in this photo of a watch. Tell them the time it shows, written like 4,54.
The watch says 9,43
